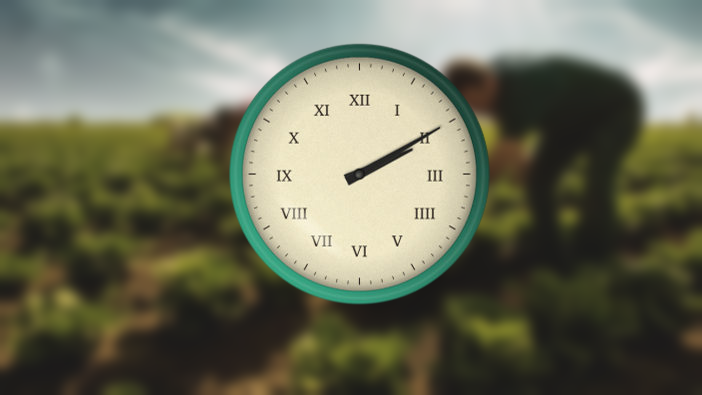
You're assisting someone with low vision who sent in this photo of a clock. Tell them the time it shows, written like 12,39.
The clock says 2,10
